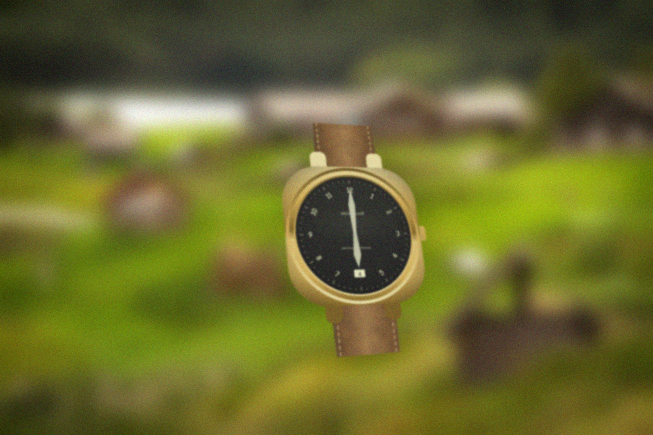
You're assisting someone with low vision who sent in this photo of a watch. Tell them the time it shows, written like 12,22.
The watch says 6,00
